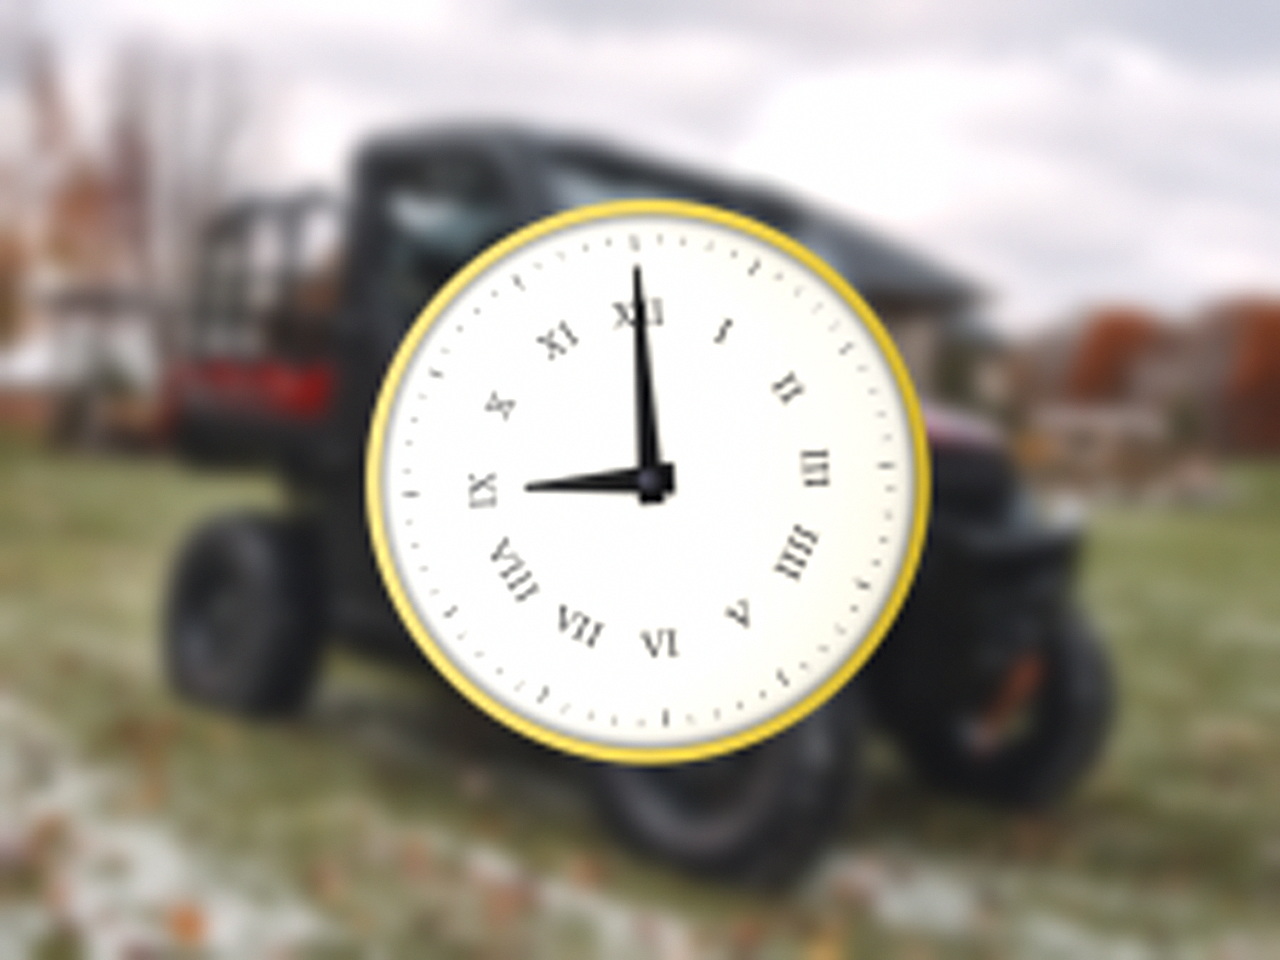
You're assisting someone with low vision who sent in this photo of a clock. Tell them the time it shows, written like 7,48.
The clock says 9,00
